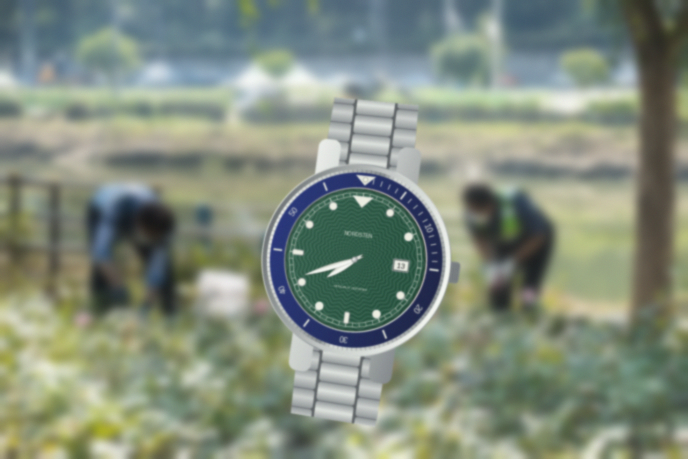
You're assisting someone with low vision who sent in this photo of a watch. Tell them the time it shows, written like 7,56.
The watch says 7,41
